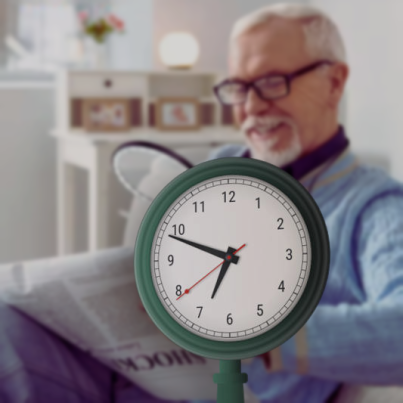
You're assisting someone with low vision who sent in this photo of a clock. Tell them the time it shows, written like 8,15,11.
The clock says 6,48,39
